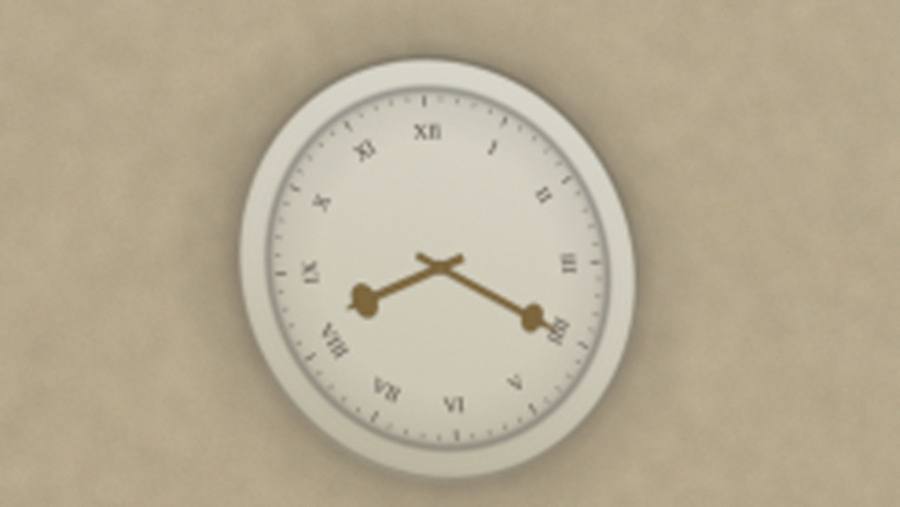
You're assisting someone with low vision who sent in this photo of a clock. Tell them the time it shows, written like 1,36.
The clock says 8,20
